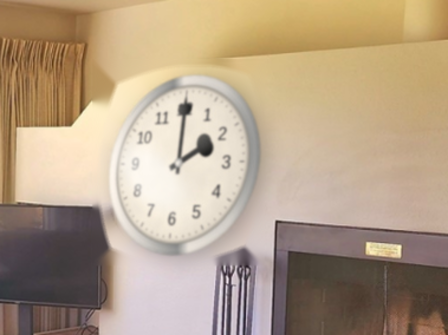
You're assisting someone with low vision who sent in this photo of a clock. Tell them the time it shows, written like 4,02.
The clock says 2,00
